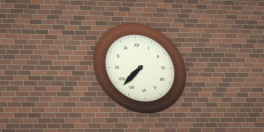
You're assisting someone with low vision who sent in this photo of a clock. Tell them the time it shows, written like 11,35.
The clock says 7,38
